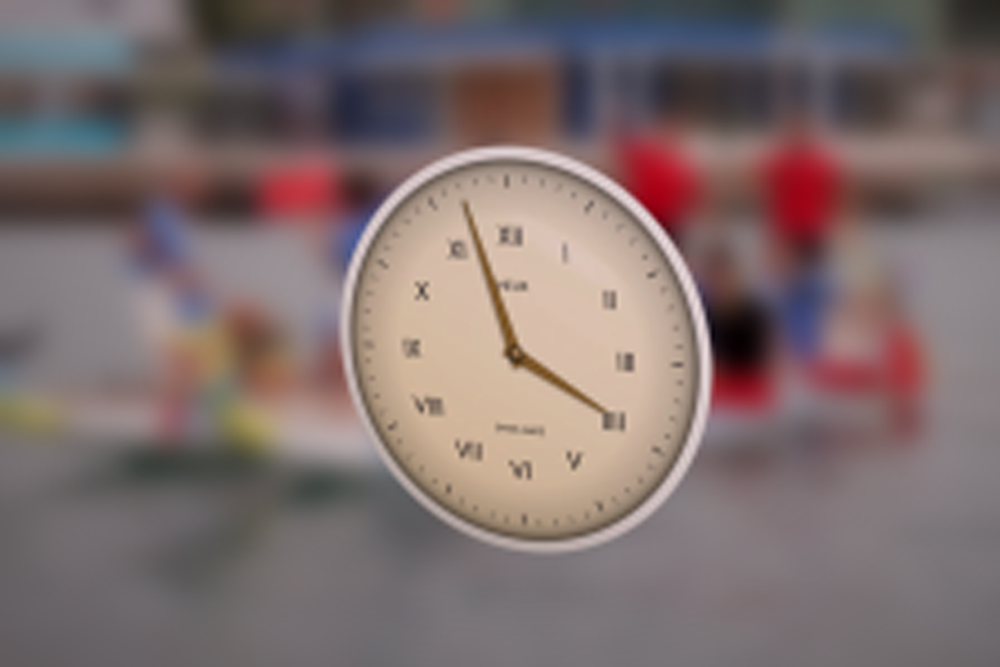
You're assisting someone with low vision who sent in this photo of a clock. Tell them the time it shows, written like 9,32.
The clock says 3,57
